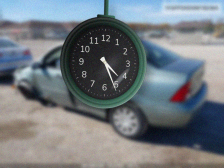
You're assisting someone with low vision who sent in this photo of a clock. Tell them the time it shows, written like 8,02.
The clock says 4,26
